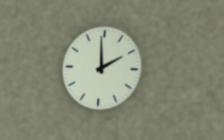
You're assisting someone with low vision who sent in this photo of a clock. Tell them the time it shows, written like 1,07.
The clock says 1,59
